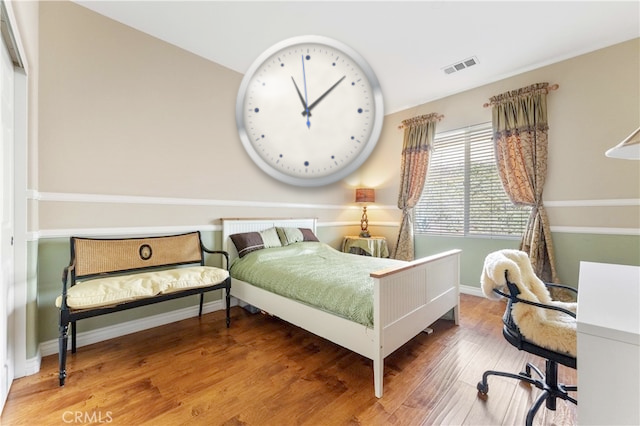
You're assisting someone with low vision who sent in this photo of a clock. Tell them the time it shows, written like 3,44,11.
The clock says 11,07,59
